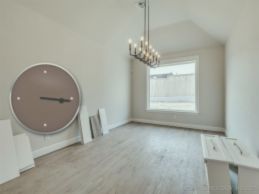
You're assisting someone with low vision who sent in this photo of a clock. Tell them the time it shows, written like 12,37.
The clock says 3,16
